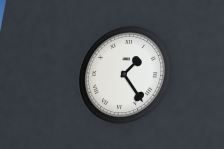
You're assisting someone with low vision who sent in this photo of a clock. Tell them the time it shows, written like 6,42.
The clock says 1,23
